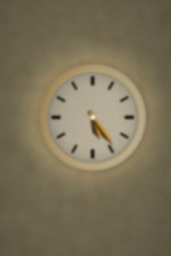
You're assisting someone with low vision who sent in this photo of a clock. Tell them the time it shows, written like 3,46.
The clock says 5,24
